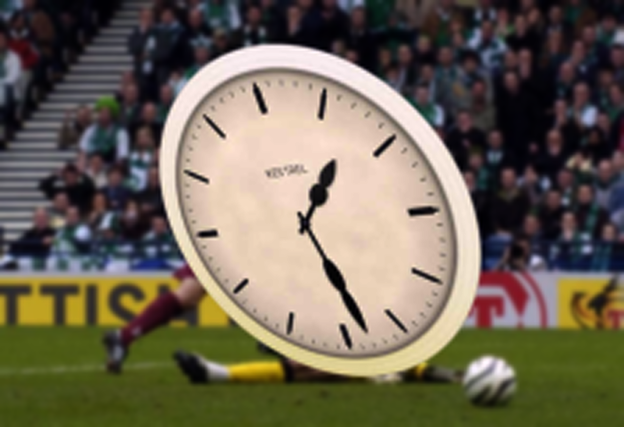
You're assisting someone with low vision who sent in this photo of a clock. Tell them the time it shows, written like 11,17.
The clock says 1,28
